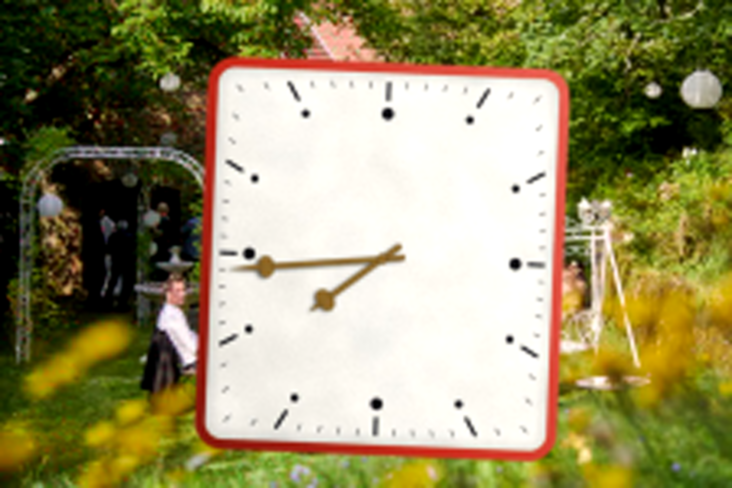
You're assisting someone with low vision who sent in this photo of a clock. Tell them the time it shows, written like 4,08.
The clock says 7,44
